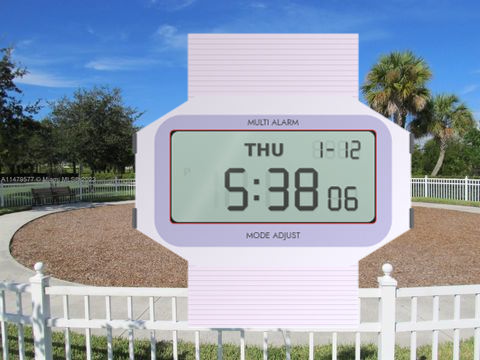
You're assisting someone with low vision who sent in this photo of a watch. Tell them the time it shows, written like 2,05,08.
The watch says 5,38,06
